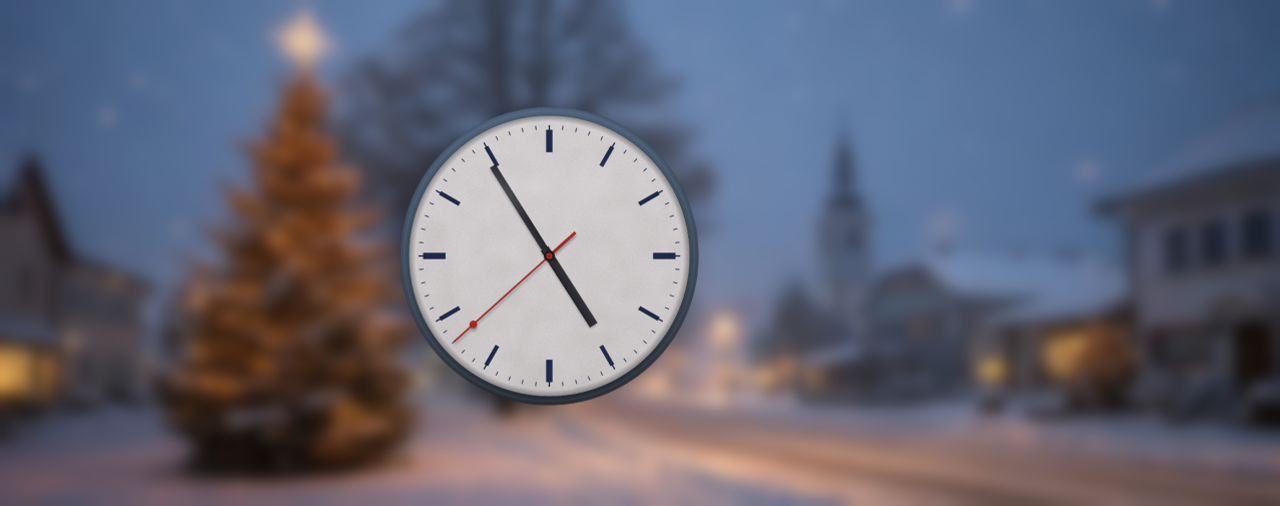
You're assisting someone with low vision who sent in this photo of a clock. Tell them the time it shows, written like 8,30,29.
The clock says 4,54,38
